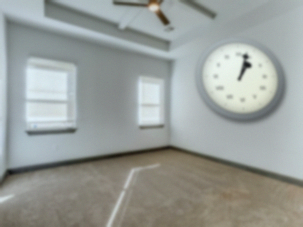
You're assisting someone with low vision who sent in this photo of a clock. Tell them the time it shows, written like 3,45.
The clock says 1,03
